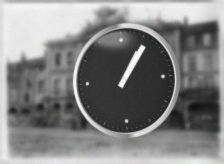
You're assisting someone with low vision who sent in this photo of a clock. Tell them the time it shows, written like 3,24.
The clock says 1,06
